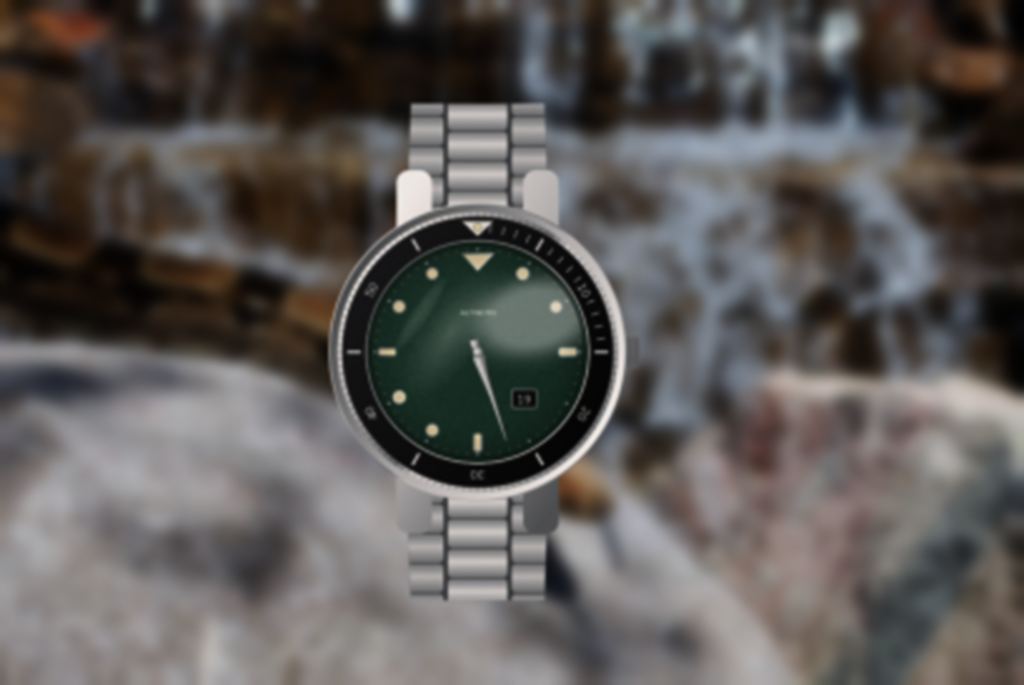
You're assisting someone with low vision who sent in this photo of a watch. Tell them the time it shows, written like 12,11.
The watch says 5,27
